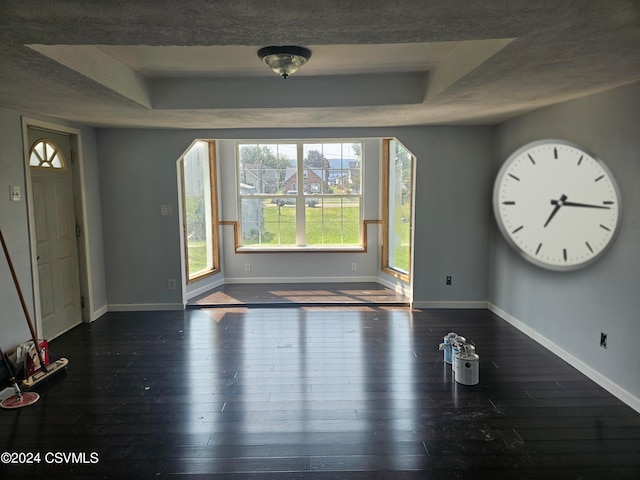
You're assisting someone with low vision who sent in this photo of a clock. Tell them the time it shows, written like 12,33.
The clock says 7,16
